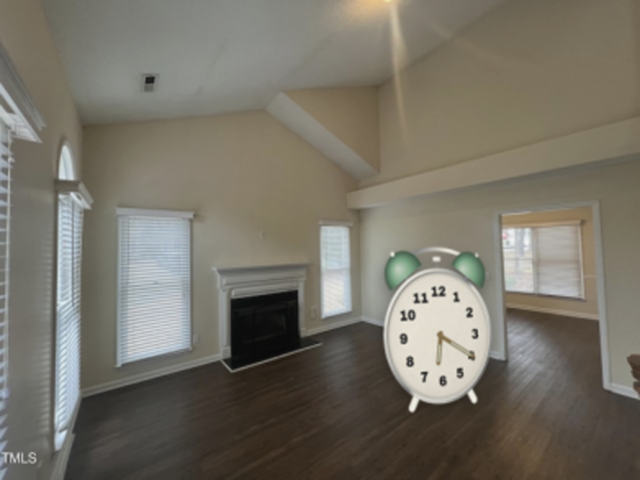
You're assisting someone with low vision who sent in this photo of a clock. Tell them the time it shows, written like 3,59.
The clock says 6,20
